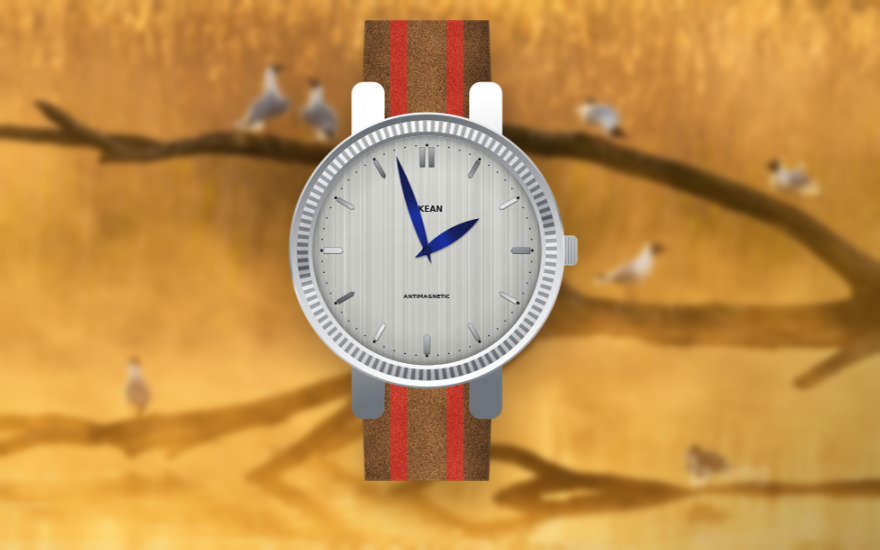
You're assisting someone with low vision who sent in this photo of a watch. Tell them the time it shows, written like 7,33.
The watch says 1,57
